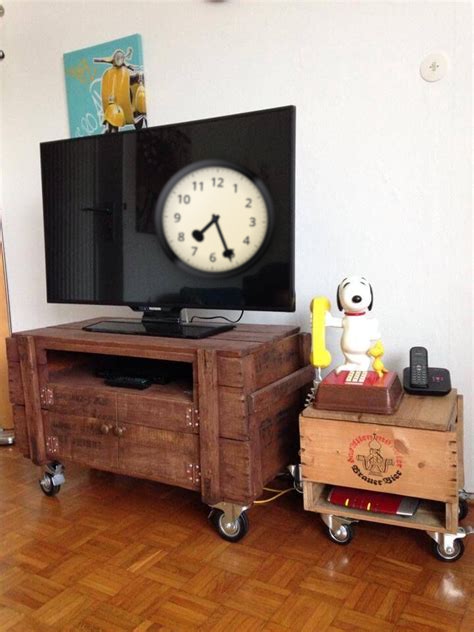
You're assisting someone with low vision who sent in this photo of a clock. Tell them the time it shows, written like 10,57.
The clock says 7,26
